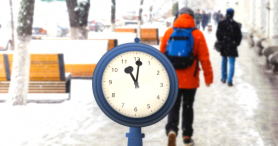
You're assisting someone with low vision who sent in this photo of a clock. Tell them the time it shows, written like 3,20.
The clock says 11,01
